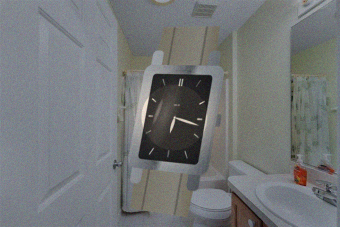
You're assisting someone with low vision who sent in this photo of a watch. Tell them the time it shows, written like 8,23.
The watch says 6,17
